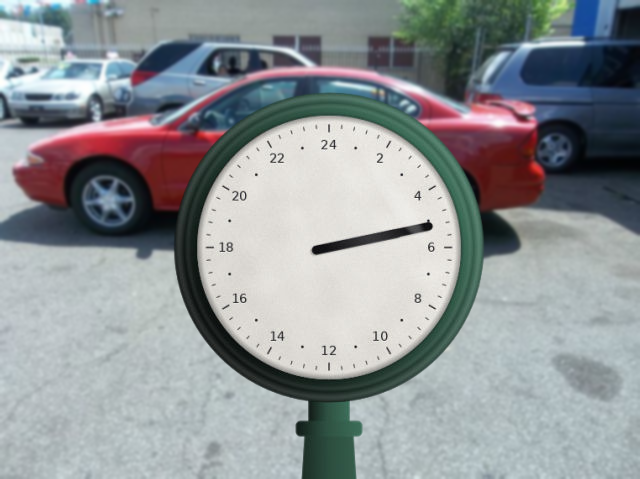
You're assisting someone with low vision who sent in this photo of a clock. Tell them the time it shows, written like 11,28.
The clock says 5,13
